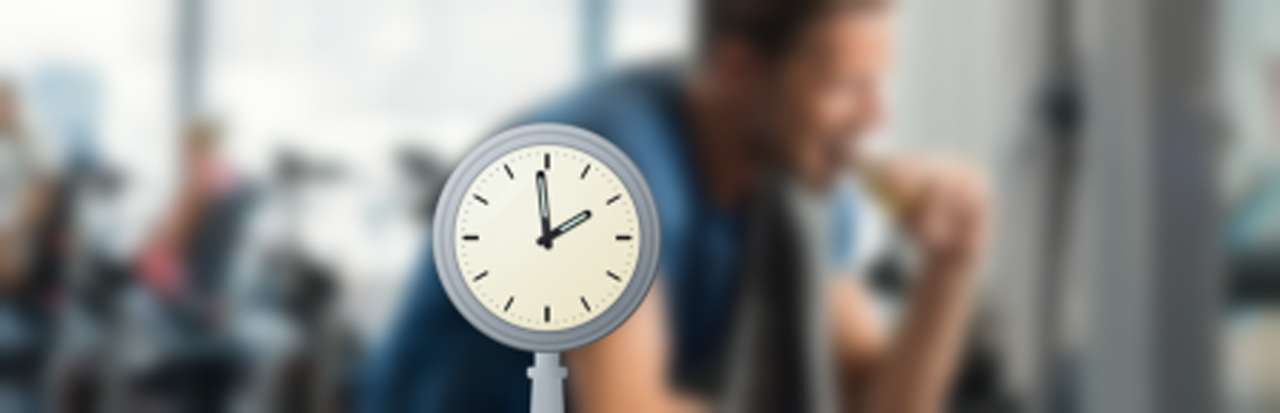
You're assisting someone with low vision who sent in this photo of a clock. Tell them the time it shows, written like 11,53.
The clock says 1,59
